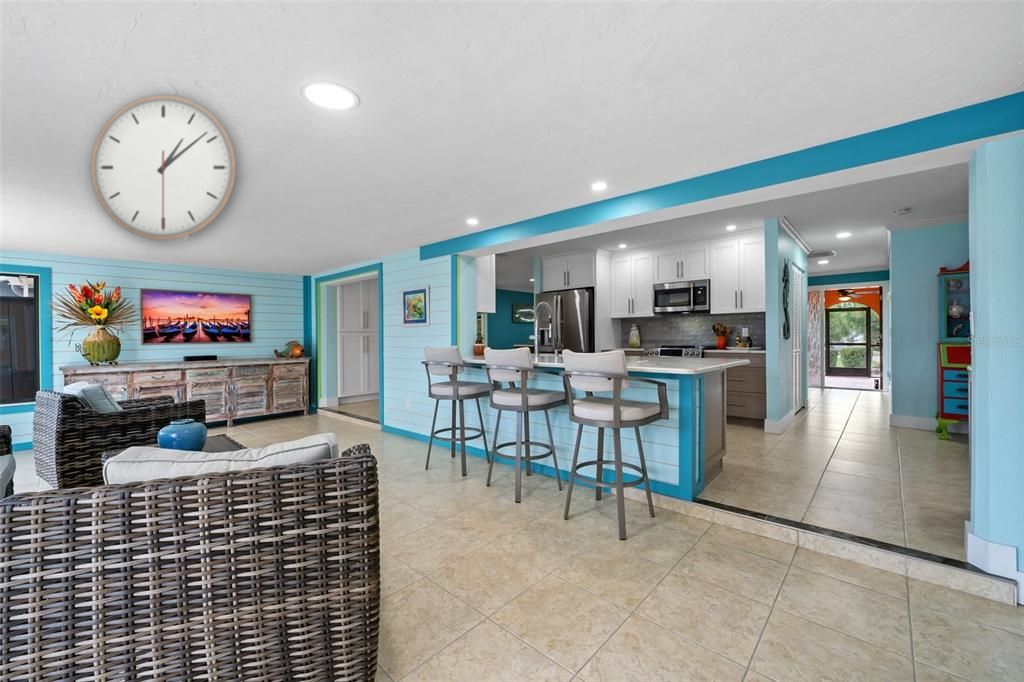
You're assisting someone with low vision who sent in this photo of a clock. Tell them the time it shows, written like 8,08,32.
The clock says 1,08,30
